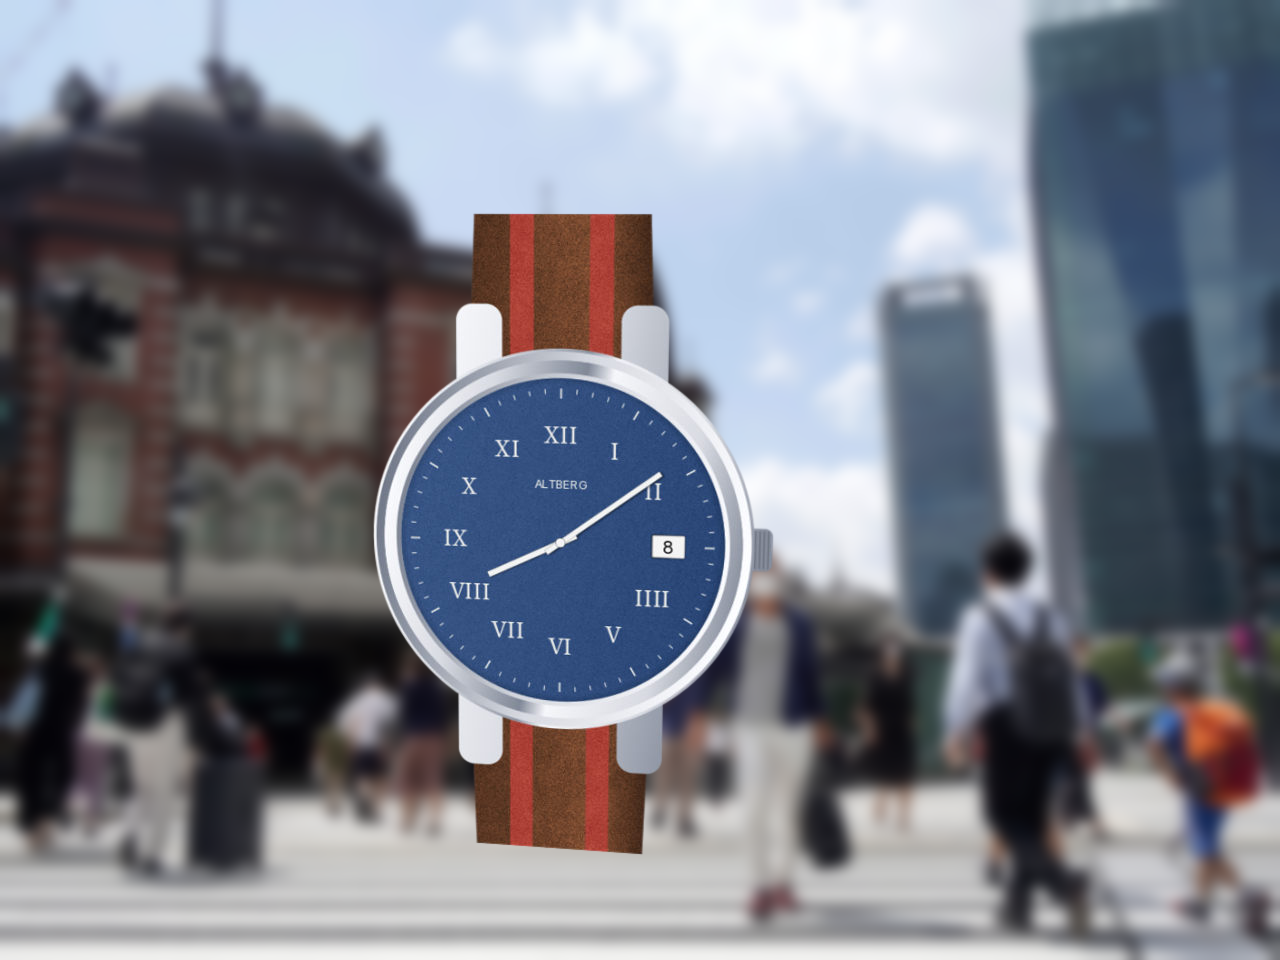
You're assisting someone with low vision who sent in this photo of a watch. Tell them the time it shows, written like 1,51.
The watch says 8,09
